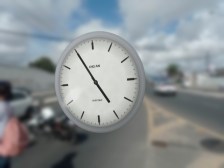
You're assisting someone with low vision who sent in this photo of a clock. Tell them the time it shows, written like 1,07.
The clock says 4,55
